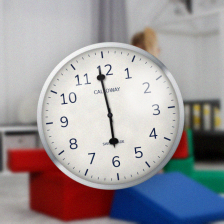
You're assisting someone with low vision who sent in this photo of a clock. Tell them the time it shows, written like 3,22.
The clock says 5,59
